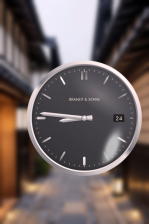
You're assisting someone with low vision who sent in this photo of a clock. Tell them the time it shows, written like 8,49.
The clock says 8,46
